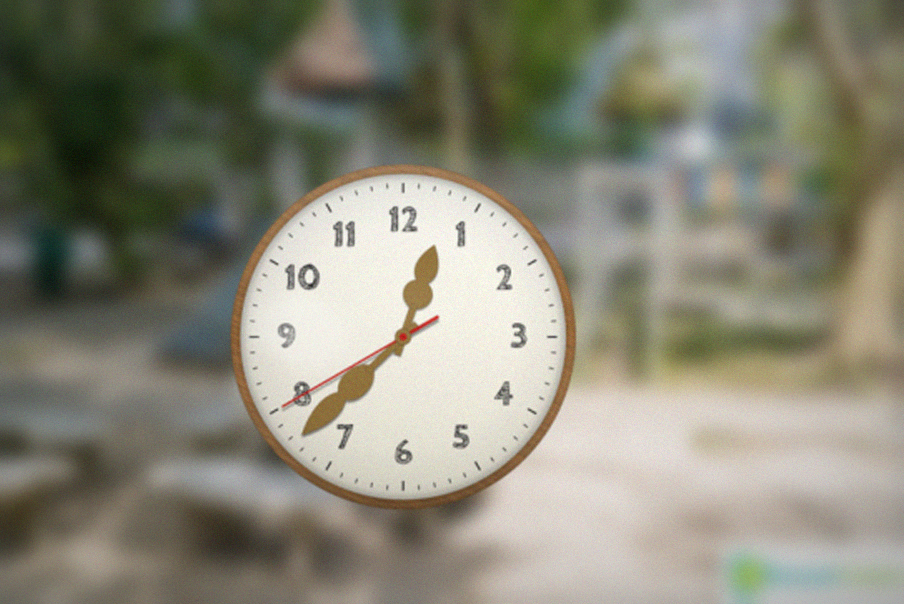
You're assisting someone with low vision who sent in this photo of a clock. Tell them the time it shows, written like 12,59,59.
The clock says 12,37,40
